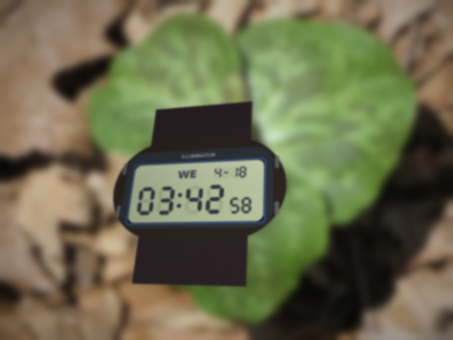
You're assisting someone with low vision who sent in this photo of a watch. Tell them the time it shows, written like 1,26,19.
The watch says 3,42,58
